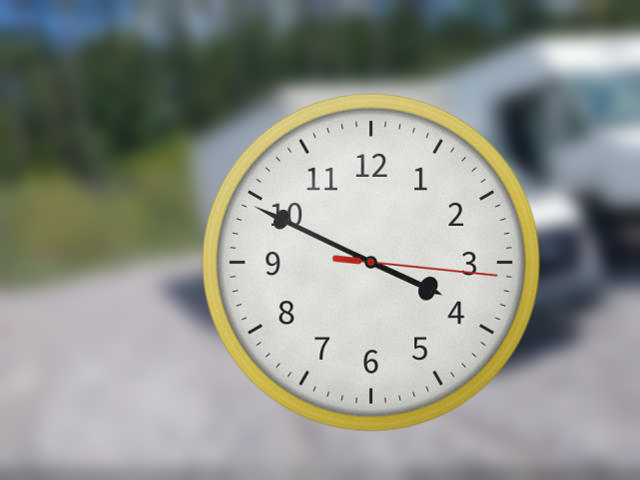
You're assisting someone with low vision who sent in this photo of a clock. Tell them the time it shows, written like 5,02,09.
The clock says 3,49,16
